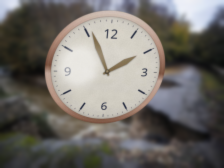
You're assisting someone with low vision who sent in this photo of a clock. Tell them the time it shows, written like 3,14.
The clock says 1,56
